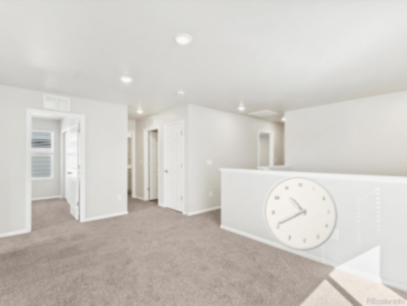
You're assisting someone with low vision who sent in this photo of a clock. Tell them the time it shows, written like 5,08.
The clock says 10,41
